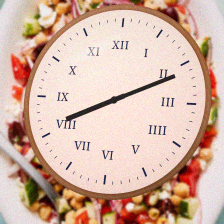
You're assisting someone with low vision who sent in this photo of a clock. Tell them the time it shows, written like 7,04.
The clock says 8,11
